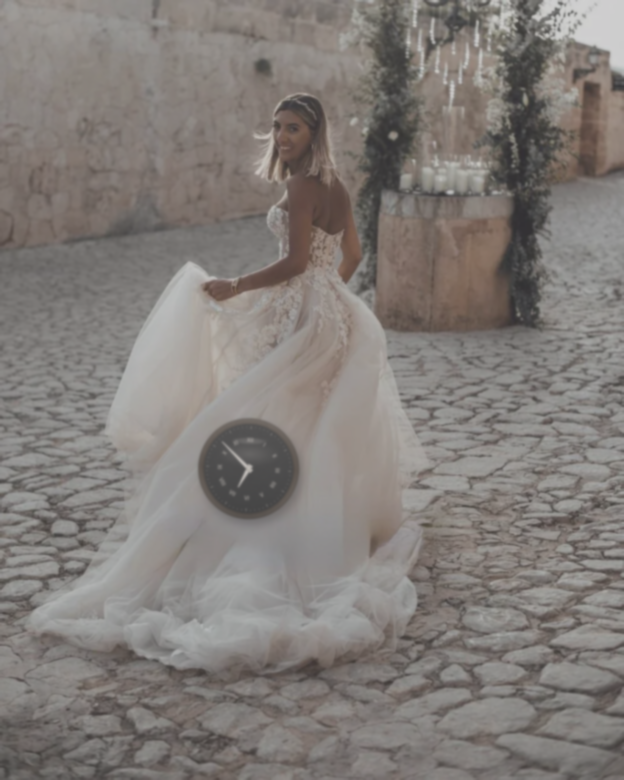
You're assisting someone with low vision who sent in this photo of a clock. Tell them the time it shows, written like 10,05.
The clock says 6,52
